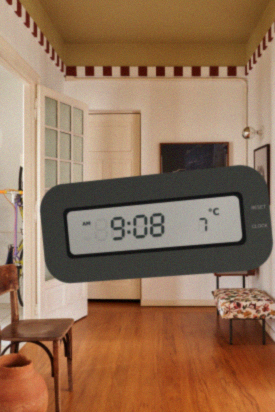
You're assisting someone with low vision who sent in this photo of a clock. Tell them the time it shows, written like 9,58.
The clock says 9,08
